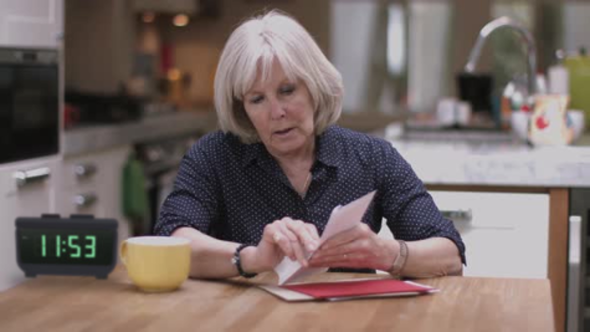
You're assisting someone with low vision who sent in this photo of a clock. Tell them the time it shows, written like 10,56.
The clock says 11,53
